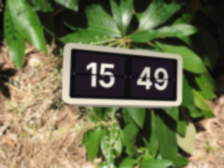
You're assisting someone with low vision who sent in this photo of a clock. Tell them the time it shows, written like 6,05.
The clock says 15,49
